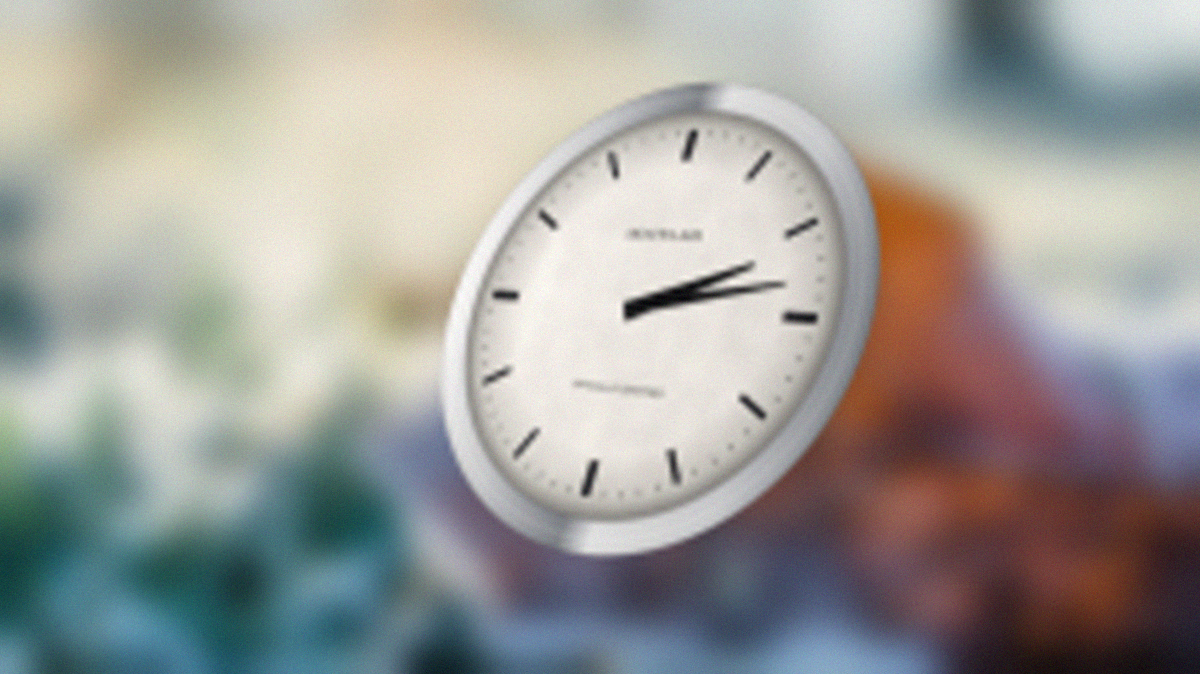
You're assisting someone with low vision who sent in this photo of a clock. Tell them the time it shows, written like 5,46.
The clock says 2,13
